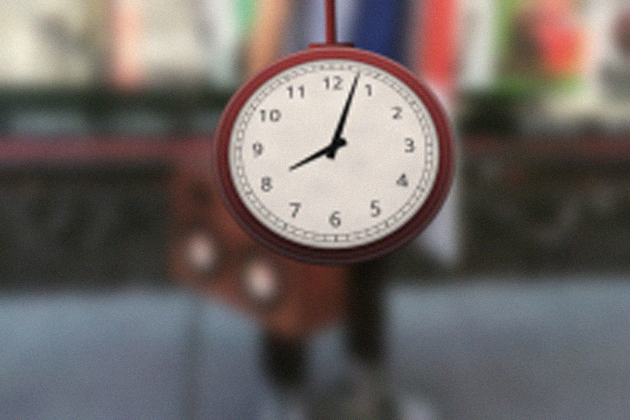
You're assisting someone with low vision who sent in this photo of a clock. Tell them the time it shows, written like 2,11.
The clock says 8,03
